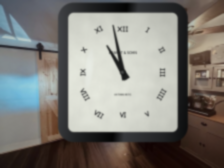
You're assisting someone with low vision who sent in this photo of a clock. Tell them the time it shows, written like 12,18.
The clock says 10,58
